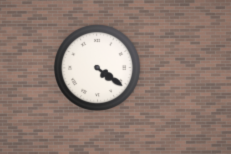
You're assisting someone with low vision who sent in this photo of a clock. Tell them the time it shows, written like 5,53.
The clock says 4,21
